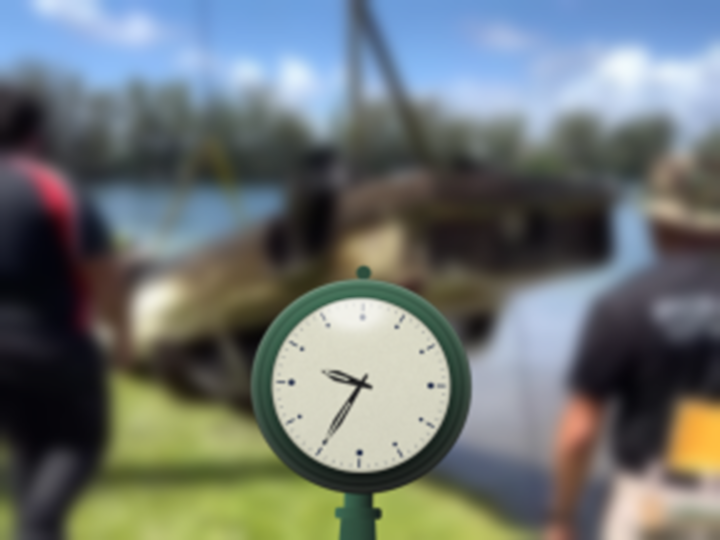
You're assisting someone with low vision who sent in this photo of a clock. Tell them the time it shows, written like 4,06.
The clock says 9,35
